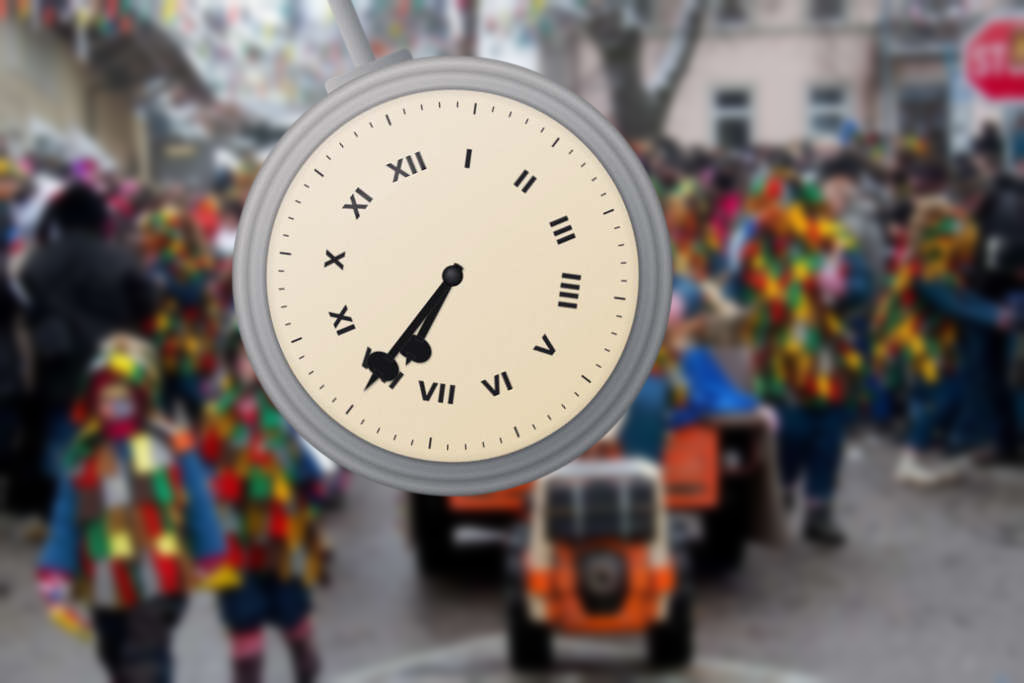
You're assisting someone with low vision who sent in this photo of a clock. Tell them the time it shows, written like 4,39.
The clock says 7,40
